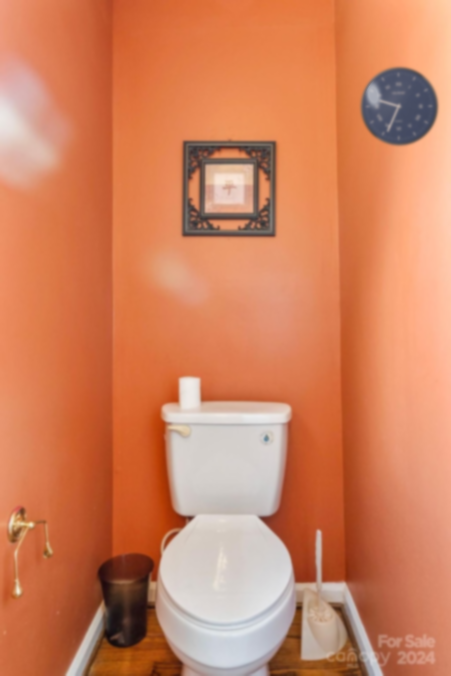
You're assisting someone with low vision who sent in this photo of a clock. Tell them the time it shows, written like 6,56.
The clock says 9,34
